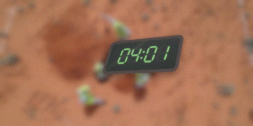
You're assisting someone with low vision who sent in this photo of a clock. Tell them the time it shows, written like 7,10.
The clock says 4,01
